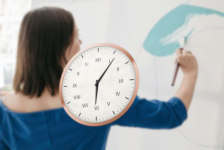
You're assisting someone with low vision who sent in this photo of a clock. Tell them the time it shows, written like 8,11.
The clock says 6,06
